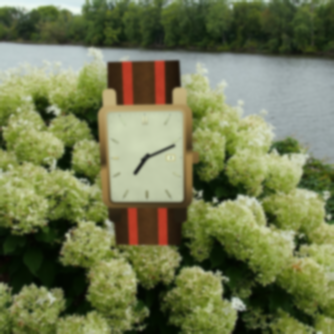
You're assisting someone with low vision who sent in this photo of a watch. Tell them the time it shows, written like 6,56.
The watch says 7,11
